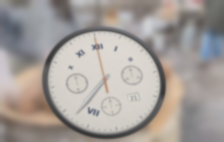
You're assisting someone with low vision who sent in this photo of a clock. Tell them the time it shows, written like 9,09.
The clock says 7,38
